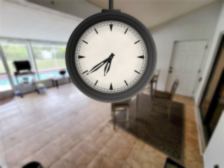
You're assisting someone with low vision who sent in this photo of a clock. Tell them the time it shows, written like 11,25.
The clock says 6,39
